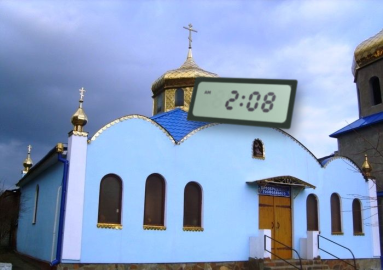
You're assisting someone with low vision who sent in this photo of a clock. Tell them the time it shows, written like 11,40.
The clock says 2,08
